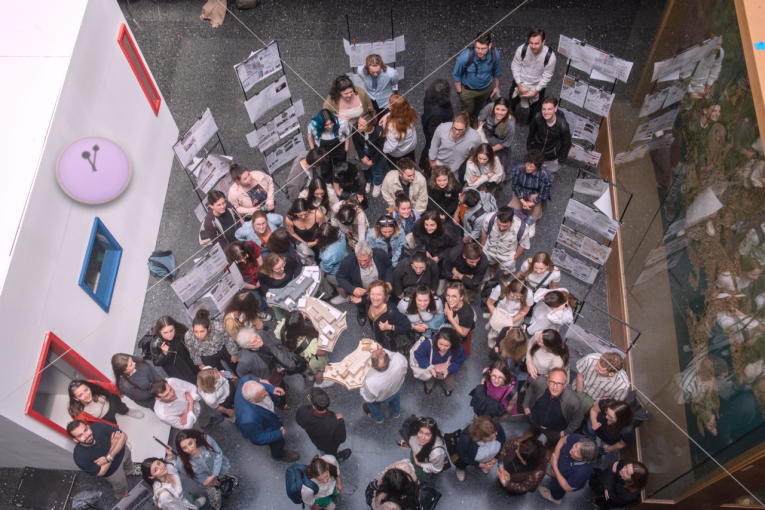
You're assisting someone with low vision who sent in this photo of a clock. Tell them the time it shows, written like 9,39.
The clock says 11,01
